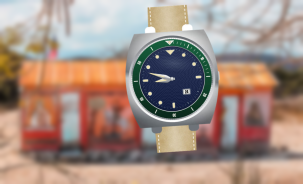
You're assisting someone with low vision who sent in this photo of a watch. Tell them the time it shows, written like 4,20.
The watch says 8,48
